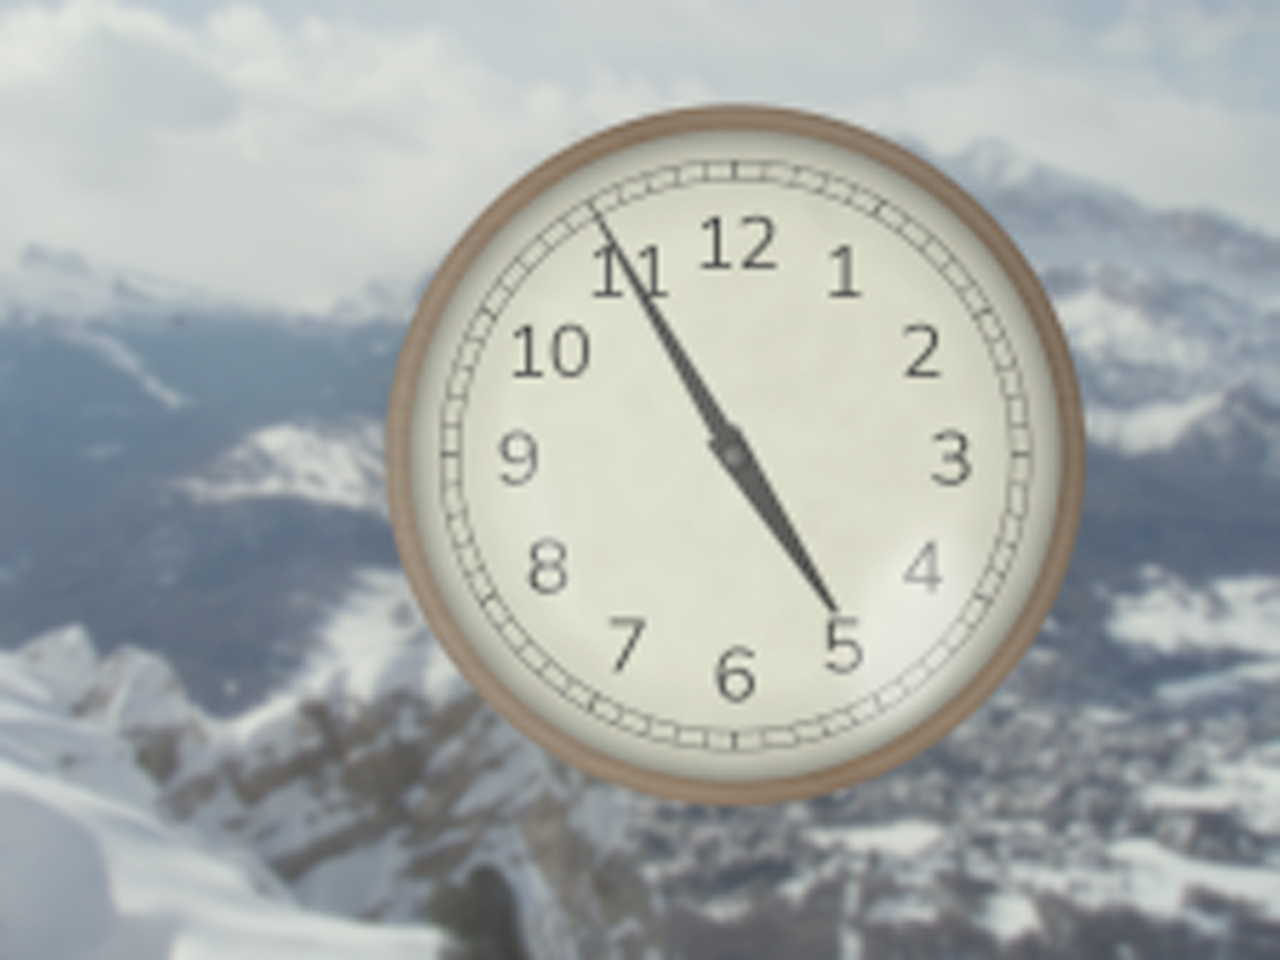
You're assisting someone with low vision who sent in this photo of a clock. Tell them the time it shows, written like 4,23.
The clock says 4,55
